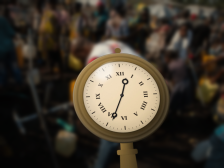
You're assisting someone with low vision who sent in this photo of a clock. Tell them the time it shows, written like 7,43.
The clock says 12,34
